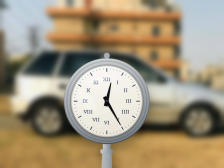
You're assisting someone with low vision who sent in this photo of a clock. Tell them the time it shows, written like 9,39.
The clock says 12,25
